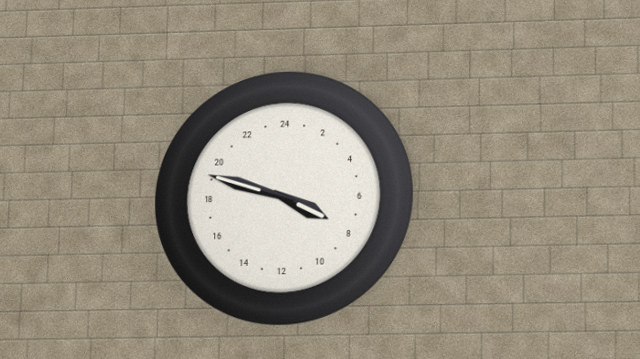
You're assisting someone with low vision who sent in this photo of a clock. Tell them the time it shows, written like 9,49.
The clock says 7,48
